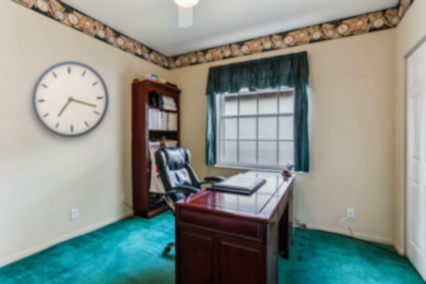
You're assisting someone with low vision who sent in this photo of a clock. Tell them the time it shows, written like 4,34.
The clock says 7,18
